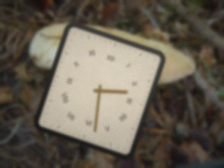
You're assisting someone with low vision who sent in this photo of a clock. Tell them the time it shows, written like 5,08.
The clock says 2,28
